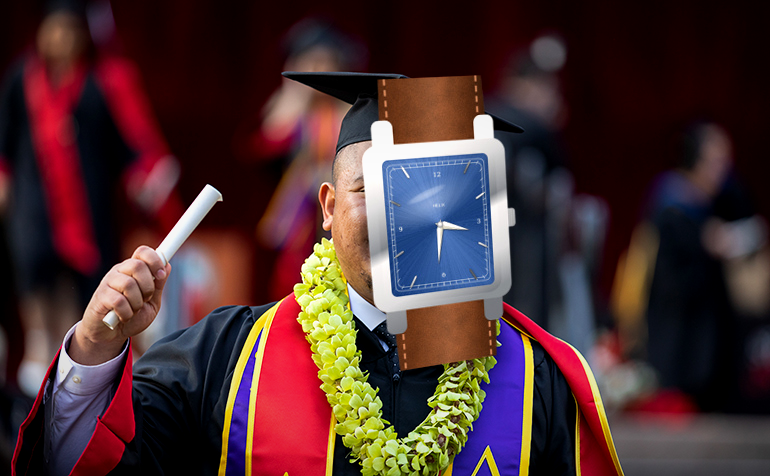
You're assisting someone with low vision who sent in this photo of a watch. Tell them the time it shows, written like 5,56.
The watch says 3,31
